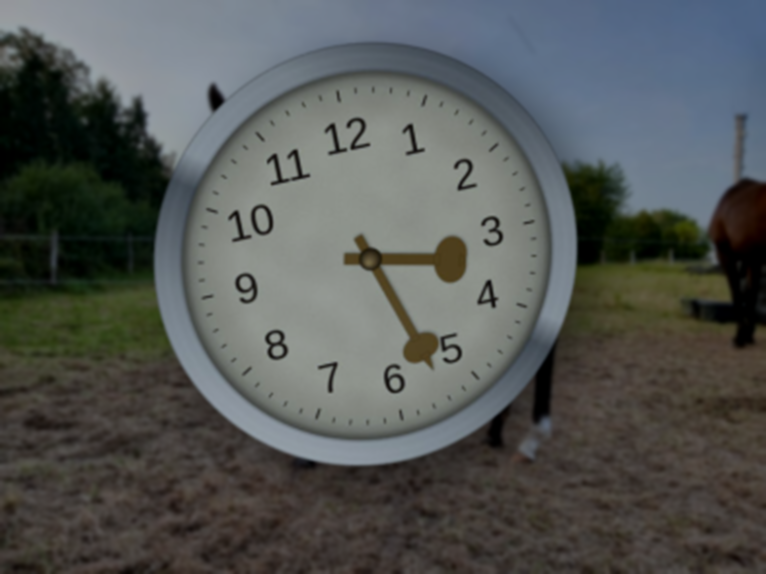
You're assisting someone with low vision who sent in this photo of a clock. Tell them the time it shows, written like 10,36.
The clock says 3,27
